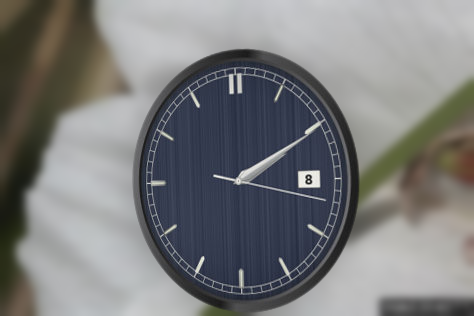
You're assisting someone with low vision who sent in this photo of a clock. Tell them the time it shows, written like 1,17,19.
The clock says 2,10,17
